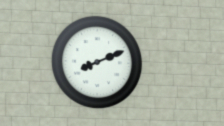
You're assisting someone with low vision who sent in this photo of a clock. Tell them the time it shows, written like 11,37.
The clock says 8,11
